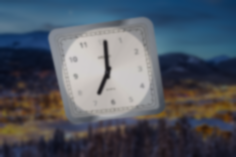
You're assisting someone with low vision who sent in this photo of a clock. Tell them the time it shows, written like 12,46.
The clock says 7,01
